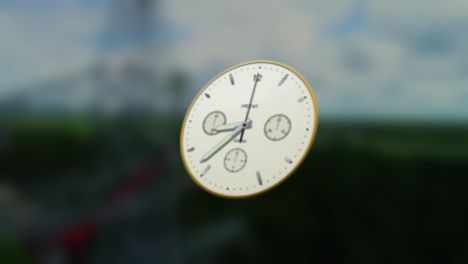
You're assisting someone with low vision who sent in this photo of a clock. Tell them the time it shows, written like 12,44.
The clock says 8,37
